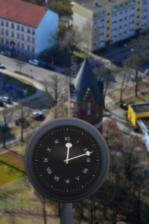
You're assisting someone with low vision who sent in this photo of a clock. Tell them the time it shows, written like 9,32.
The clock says 12,12
